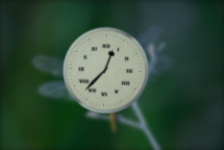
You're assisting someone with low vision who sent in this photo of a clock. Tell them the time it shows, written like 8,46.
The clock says 12,37
